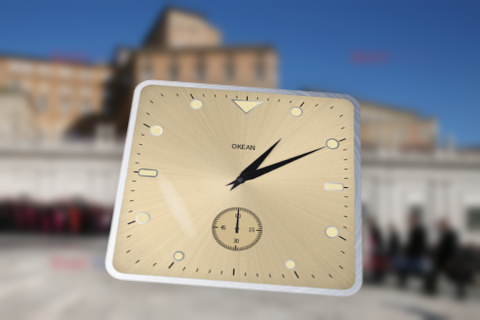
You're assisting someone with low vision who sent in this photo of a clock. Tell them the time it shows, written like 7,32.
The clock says 1,10
